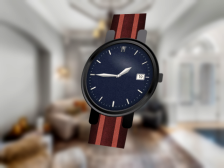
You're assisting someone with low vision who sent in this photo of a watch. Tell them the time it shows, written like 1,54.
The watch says 1,45
